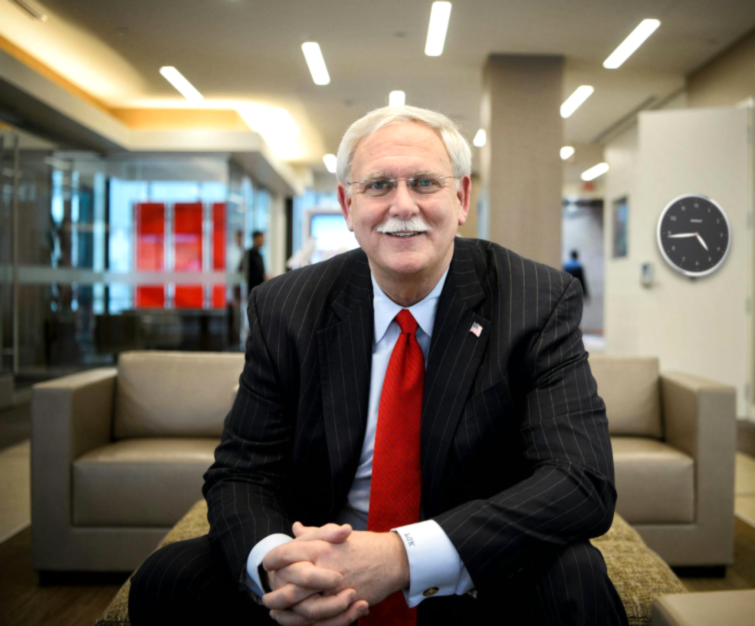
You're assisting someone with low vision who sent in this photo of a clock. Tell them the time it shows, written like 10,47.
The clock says 4,44
